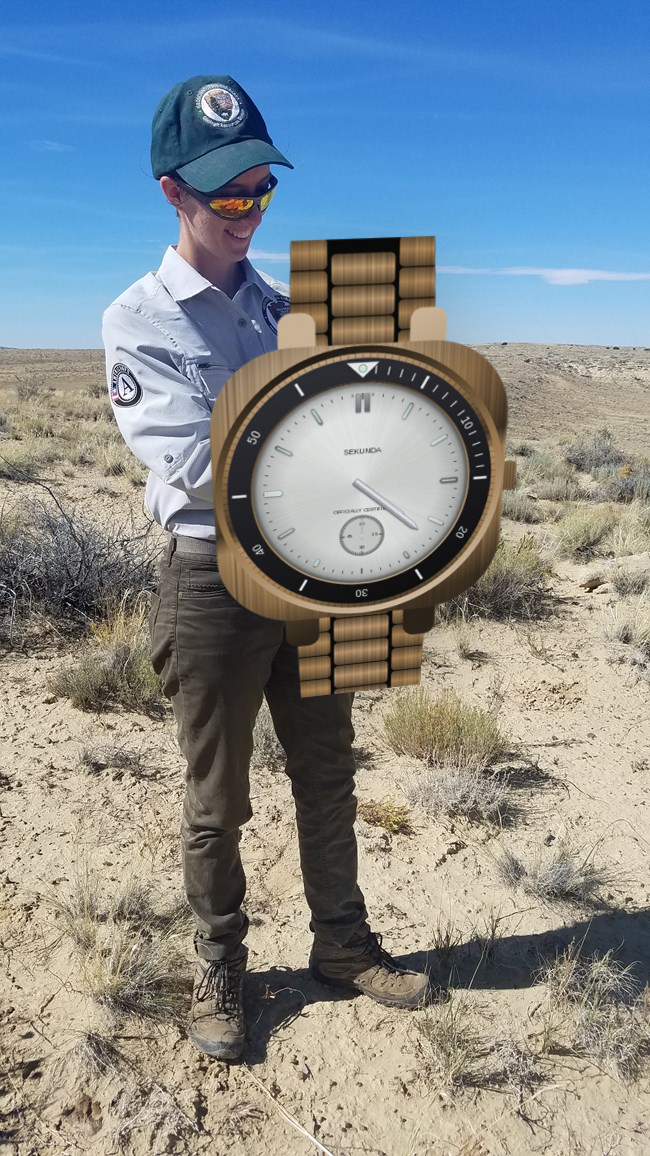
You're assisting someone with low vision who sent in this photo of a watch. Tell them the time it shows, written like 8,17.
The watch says 4,22
